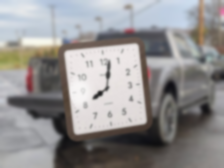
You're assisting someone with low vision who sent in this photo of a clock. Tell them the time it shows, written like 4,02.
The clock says 8,02
